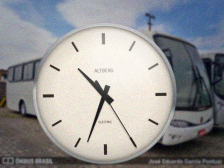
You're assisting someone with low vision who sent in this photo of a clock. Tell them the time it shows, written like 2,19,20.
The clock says 10,33,25
